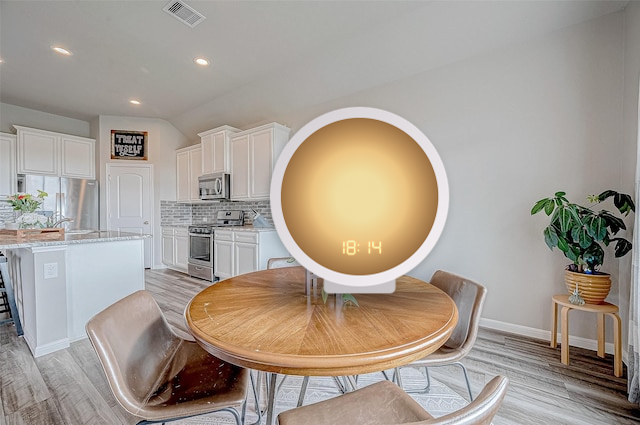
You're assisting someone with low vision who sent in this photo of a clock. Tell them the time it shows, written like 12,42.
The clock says 18,14
